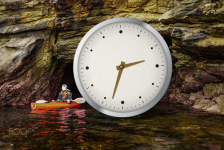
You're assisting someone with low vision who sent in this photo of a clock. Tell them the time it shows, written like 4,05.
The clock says 2,33
